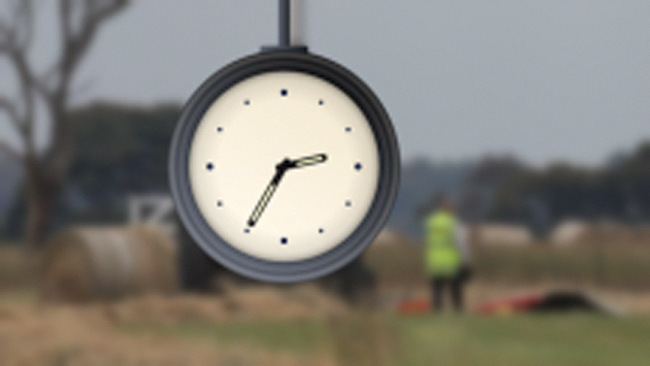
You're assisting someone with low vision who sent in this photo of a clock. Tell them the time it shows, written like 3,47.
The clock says 2,35
